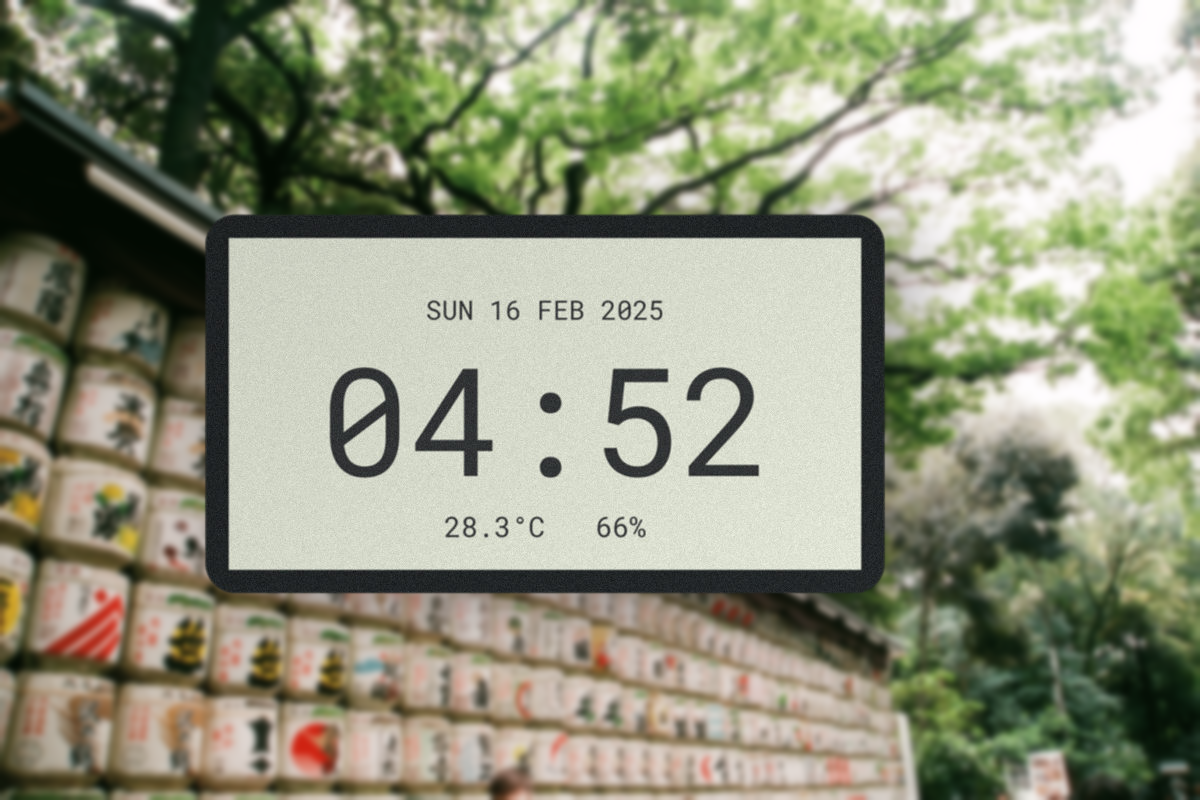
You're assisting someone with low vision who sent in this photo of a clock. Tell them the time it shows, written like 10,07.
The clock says 4,52
